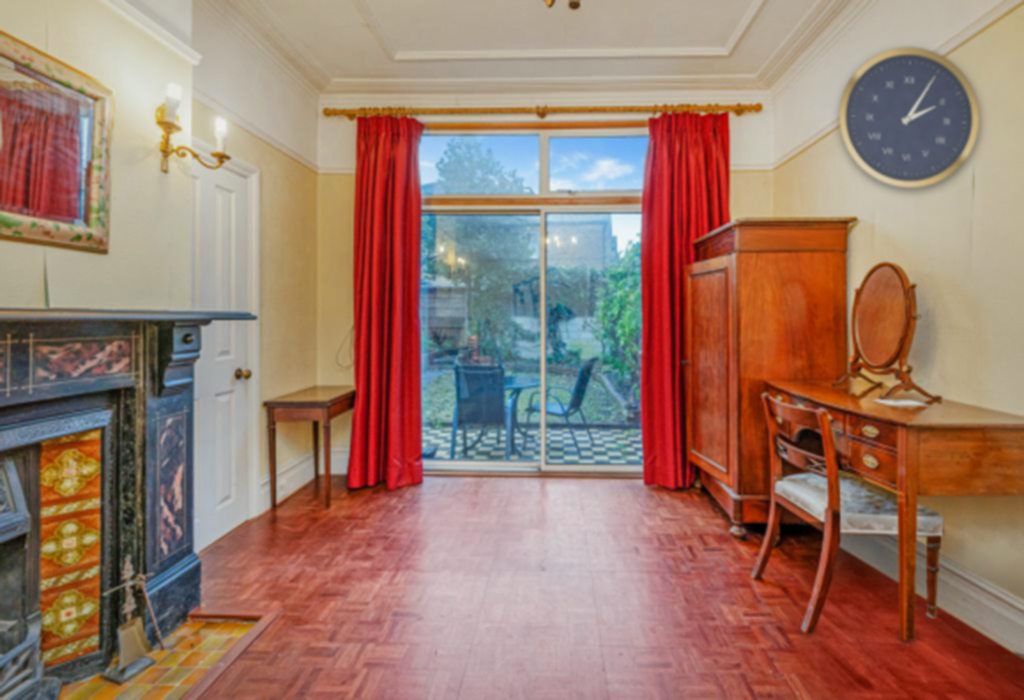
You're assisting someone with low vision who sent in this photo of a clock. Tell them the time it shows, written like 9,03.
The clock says 2,05
